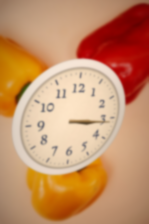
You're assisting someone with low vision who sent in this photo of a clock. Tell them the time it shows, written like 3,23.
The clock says 3,16
